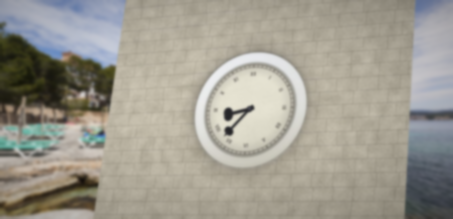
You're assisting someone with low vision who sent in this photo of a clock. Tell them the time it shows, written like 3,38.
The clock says 8,37
